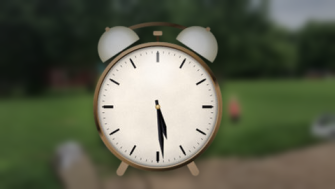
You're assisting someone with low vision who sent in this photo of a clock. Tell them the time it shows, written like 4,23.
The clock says 5,29
